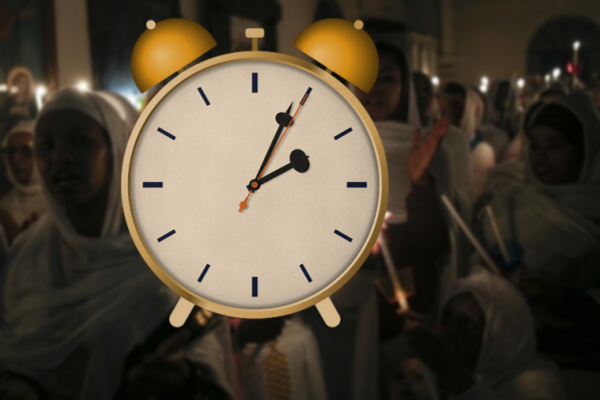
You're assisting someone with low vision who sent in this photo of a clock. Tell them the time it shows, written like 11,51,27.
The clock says 2,04,05
